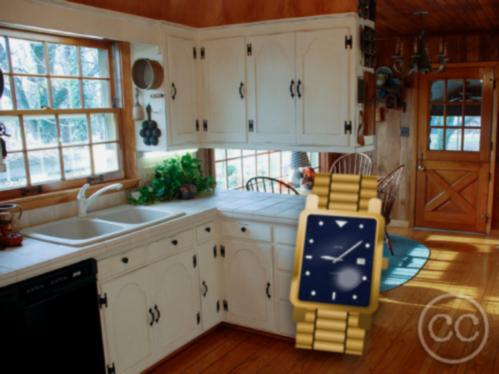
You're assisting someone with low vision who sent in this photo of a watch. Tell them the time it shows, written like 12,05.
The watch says 9,08
